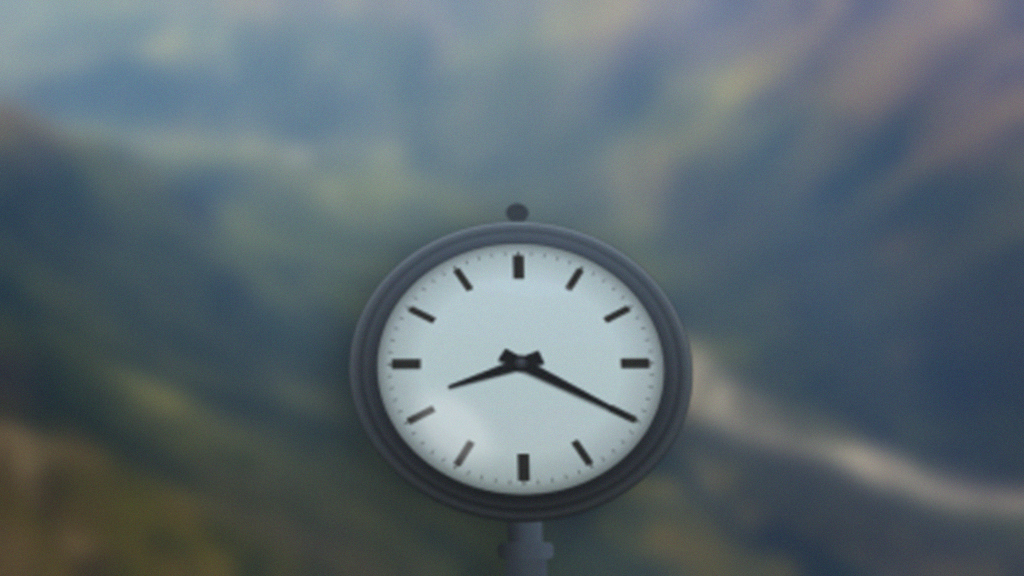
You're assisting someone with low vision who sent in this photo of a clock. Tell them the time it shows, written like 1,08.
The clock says 8,20
